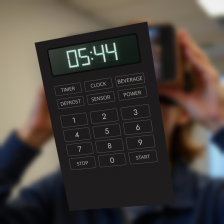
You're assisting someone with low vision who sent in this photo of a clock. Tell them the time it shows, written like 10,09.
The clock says 5,44
